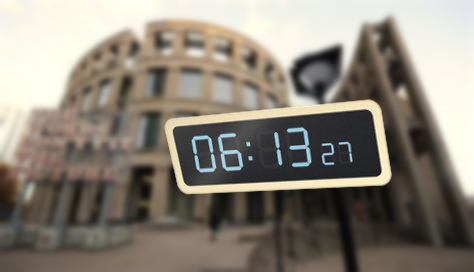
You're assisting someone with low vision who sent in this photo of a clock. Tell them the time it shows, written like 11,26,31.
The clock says 6,13,27
